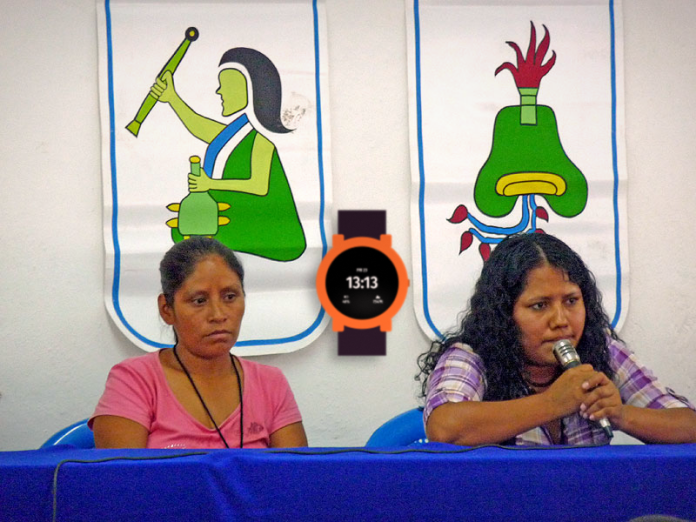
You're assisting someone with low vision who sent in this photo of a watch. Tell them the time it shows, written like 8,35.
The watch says 13,13
